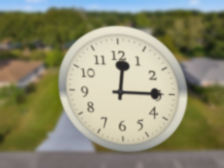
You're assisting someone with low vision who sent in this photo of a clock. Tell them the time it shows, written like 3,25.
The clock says 12,15
